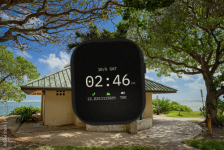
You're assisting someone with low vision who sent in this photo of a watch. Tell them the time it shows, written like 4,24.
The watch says 2,46
